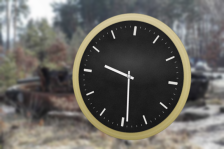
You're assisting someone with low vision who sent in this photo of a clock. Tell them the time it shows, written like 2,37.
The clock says 9,29
